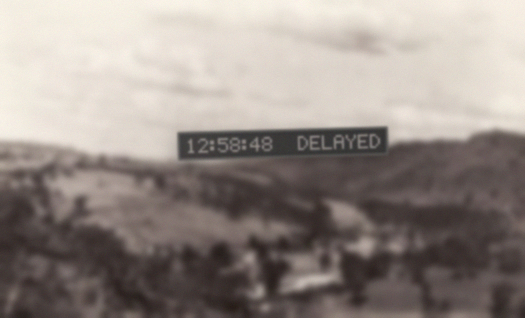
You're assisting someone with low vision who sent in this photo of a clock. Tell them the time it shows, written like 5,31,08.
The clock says 12,58,48
